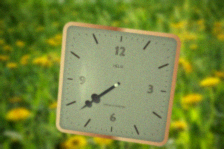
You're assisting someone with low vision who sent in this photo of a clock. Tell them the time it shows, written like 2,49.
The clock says 7,38
